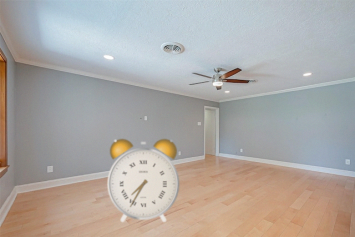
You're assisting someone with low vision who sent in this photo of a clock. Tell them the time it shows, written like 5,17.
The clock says 7,35
